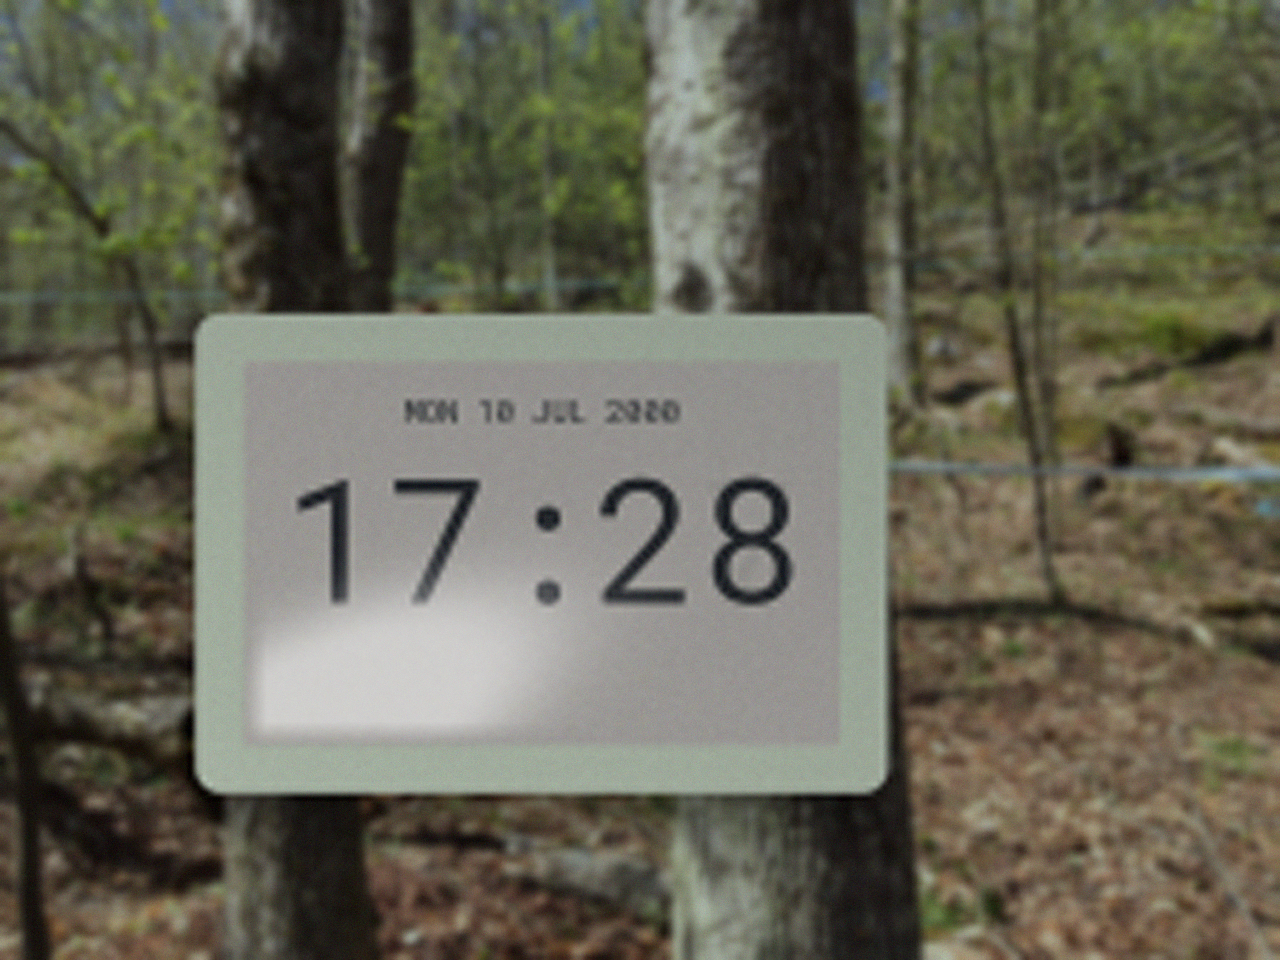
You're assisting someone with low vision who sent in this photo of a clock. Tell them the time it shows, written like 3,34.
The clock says 17,28
